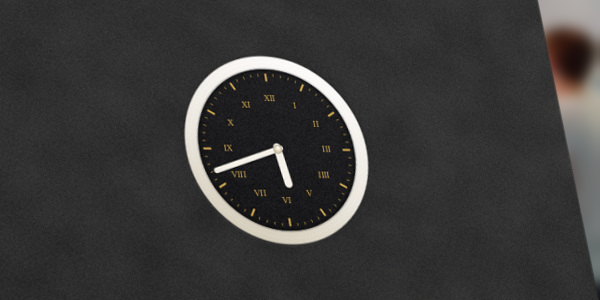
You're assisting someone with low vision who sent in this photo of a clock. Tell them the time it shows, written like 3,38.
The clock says 5,42
